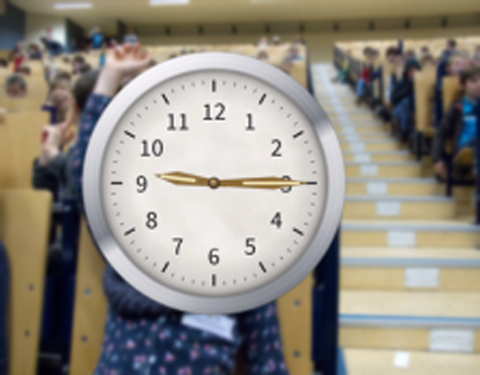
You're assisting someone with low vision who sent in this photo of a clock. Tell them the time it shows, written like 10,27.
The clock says 9,15
